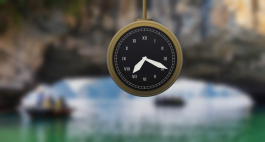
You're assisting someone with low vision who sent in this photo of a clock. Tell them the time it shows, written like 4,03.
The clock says 7,19
